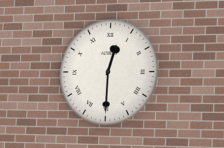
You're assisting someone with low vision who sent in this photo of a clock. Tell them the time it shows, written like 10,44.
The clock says 12,30
